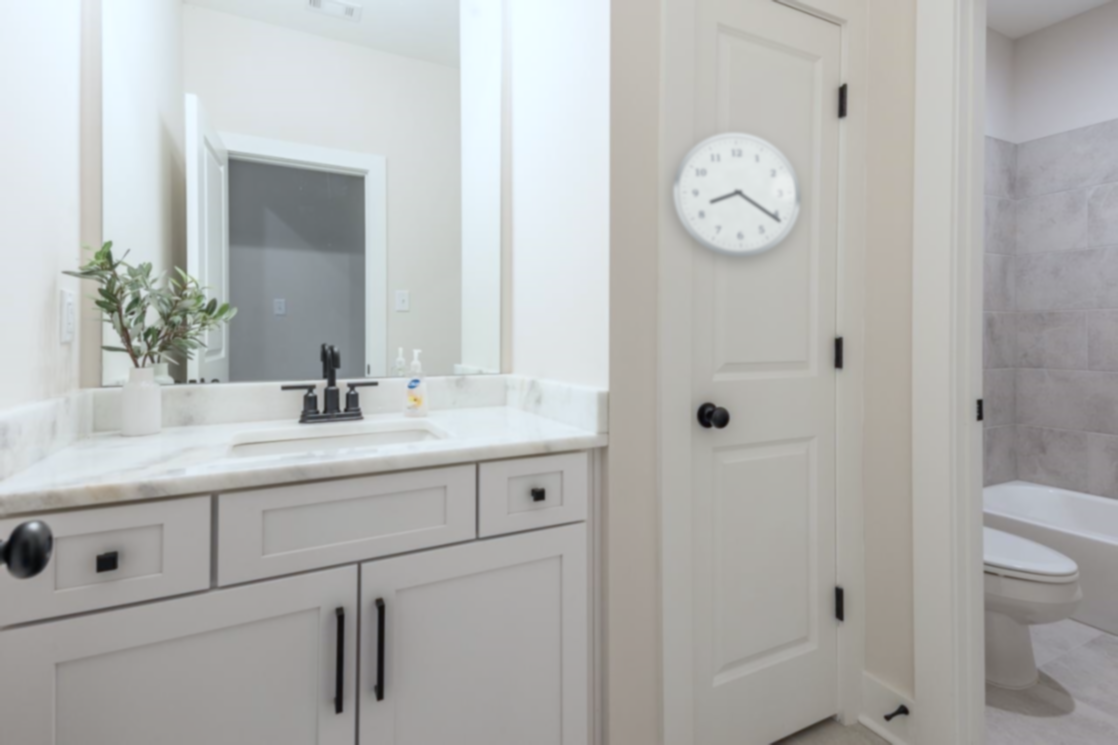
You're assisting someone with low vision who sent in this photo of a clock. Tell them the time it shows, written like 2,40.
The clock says 8,21
